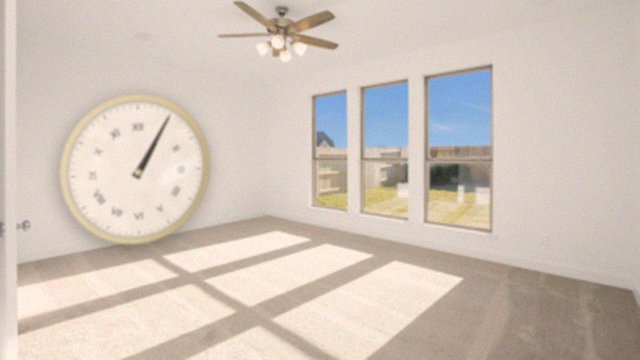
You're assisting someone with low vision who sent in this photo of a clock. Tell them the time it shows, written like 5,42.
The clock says 1,05
